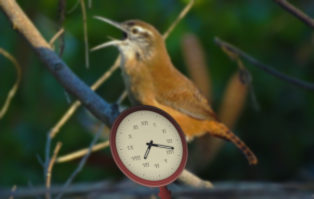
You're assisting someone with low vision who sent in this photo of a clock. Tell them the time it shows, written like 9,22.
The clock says 7,18
